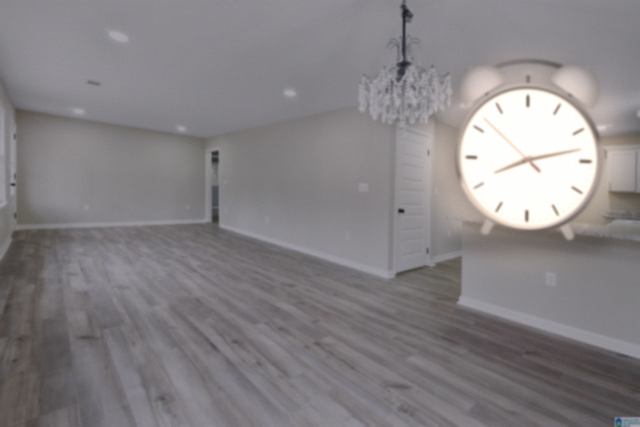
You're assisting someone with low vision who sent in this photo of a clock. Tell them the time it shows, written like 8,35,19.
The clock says 8,12,52
